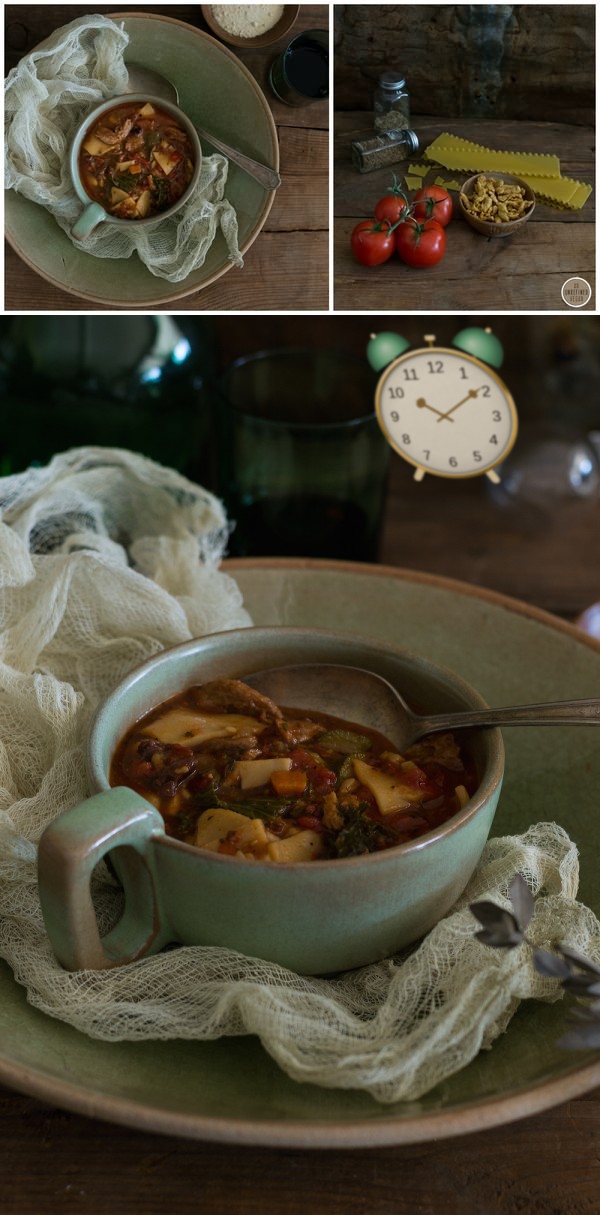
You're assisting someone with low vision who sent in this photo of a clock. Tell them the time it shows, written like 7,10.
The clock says 10,09
